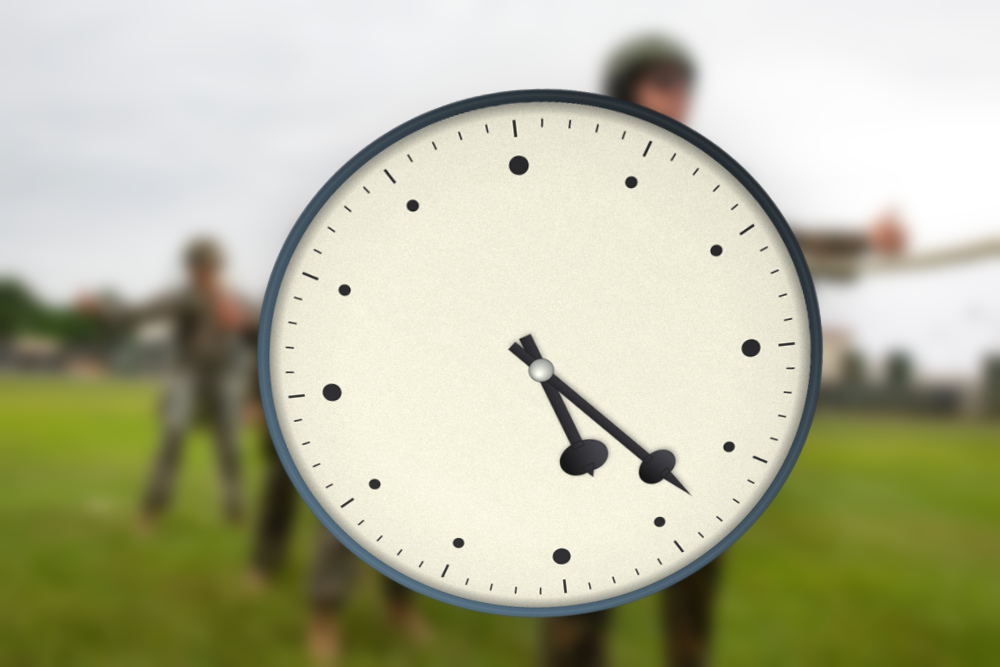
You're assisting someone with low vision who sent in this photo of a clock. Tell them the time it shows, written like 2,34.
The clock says 5,23
